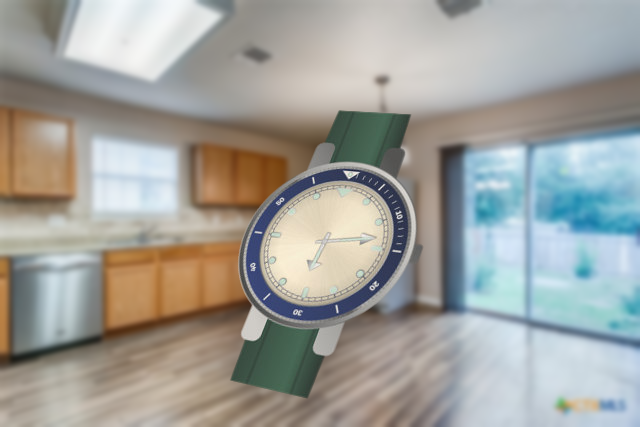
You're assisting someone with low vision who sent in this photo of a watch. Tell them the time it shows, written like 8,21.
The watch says 6,13
